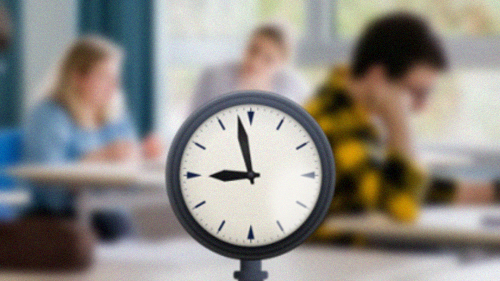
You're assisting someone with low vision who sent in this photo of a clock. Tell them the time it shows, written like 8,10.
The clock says 8,58
